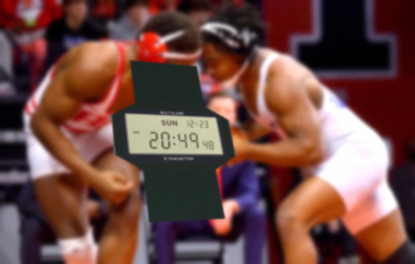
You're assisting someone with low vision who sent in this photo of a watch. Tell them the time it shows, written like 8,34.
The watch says 20,49
